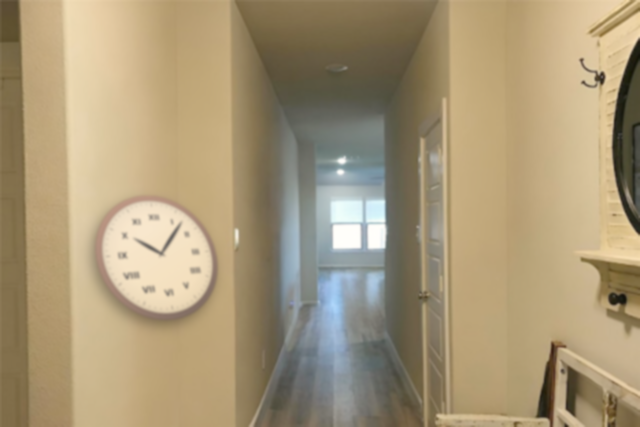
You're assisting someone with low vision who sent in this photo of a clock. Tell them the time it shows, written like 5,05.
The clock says 10,07
